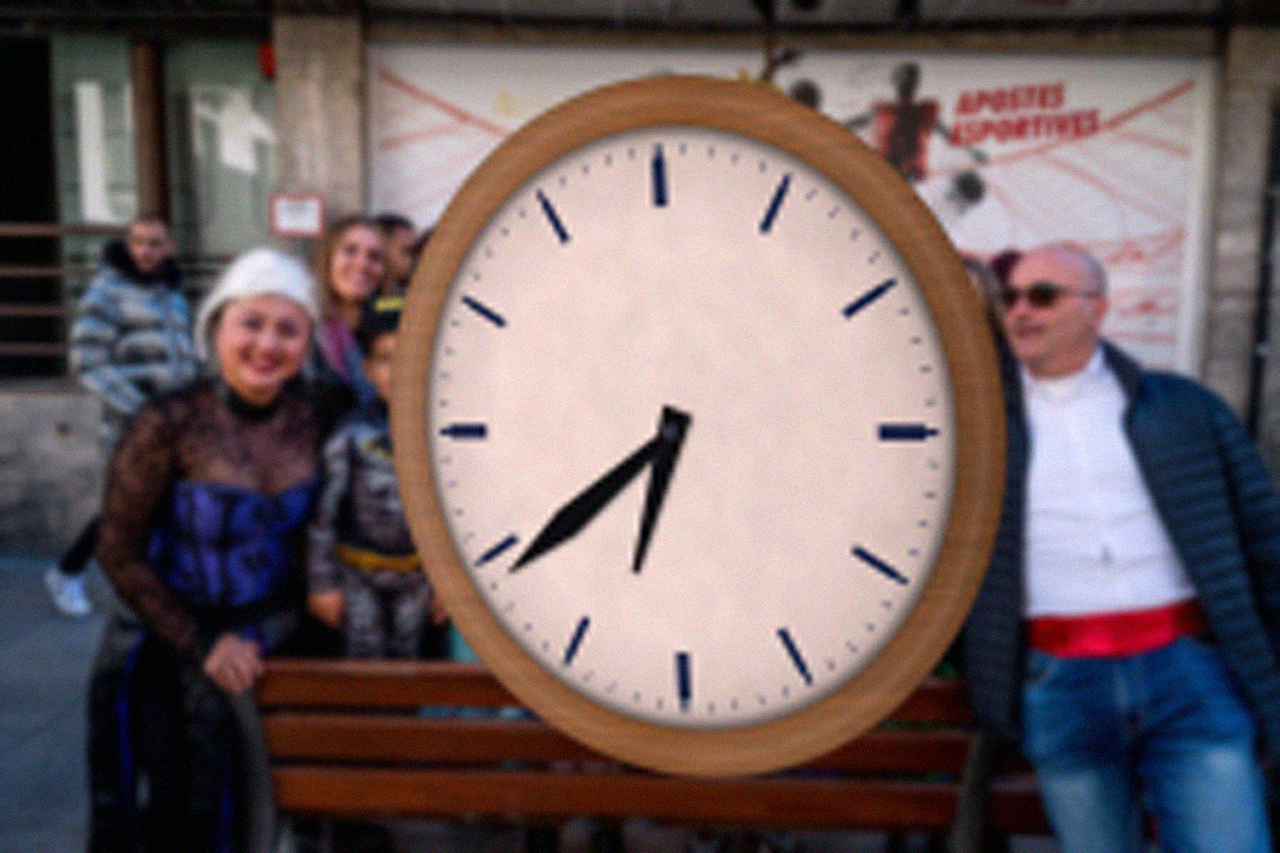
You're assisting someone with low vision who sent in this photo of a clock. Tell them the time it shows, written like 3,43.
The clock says 6,39
